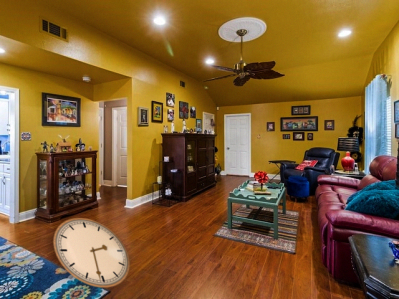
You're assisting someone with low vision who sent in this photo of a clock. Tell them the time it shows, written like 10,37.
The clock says 2,31
